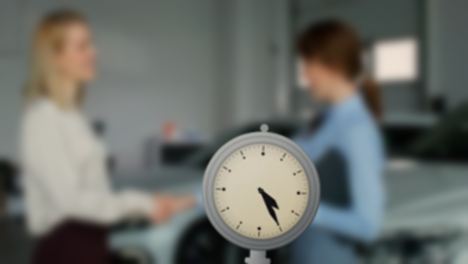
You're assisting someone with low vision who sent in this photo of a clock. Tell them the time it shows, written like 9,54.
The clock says 4,25
